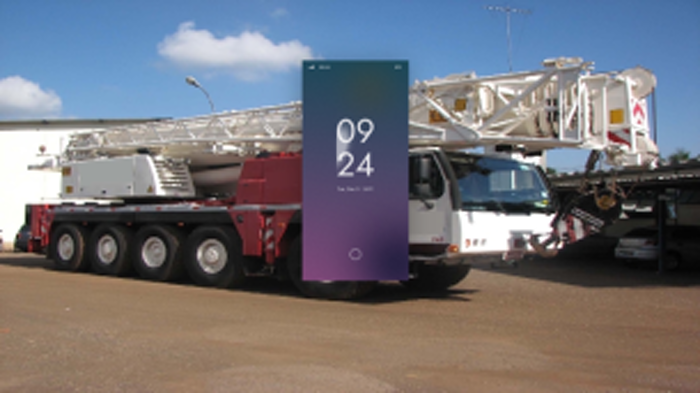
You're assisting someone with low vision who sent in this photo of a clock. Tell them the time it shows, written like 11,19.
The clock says 9,24
